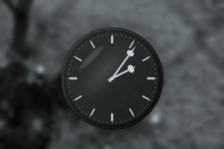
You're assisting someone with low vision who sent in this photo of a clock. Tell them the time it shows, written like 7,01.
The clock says 2,06
